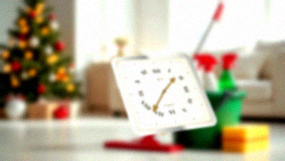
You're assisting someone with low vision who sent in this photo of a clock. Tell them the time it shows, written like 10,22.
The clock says 1,37
